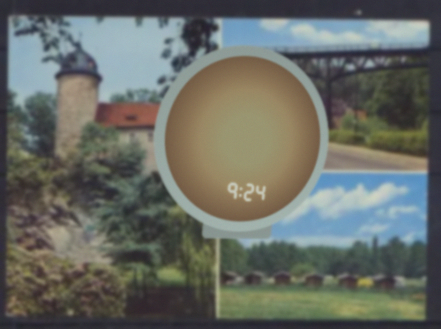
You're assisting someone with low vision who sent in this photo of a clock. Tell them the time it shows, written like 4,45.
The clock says 9,24
